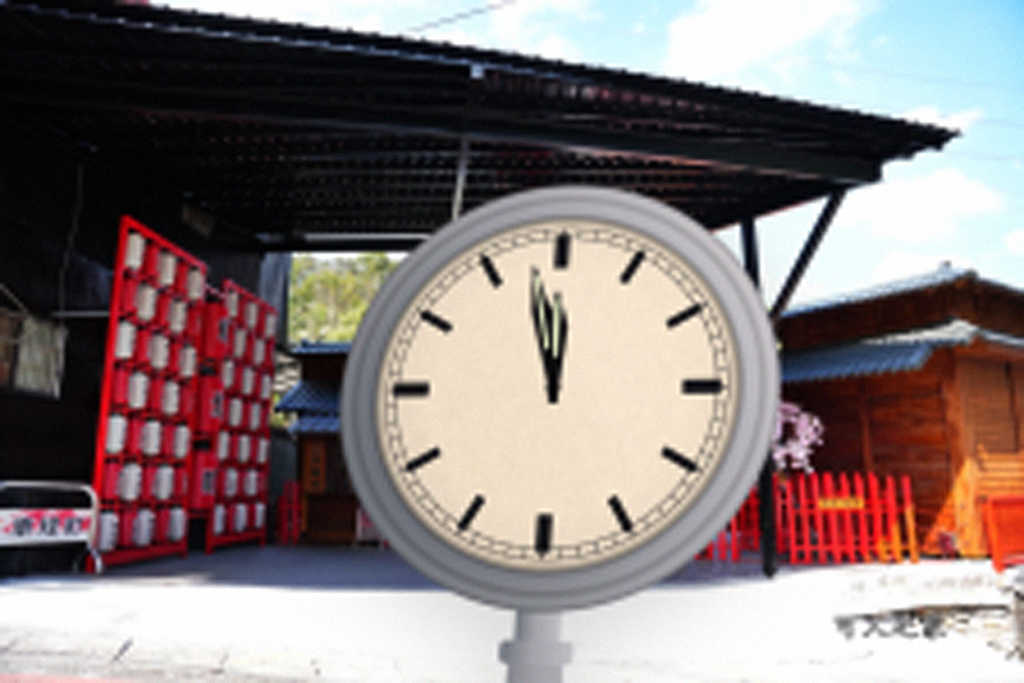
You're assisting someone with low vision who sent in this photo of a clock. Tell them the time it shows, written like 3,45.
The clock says 11,58
